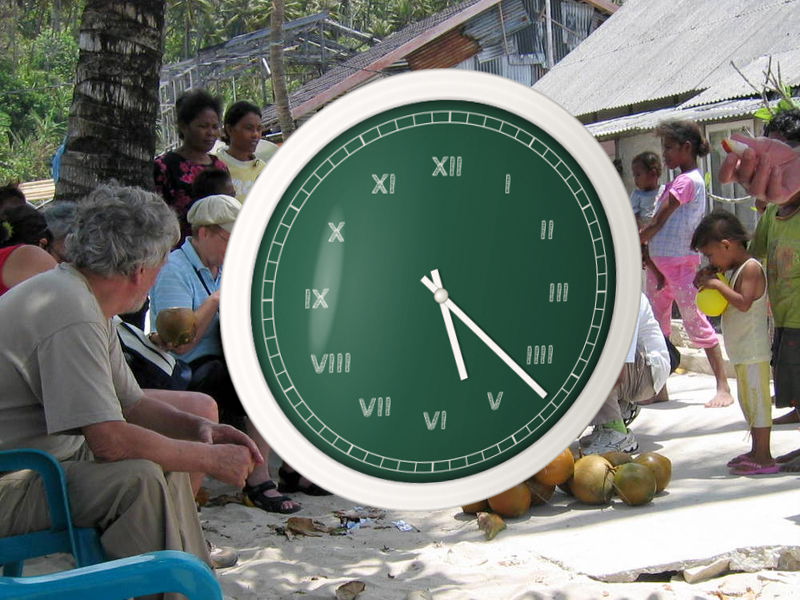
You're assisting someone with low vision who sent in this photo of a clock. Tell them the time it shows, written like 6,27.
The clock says 5,22
